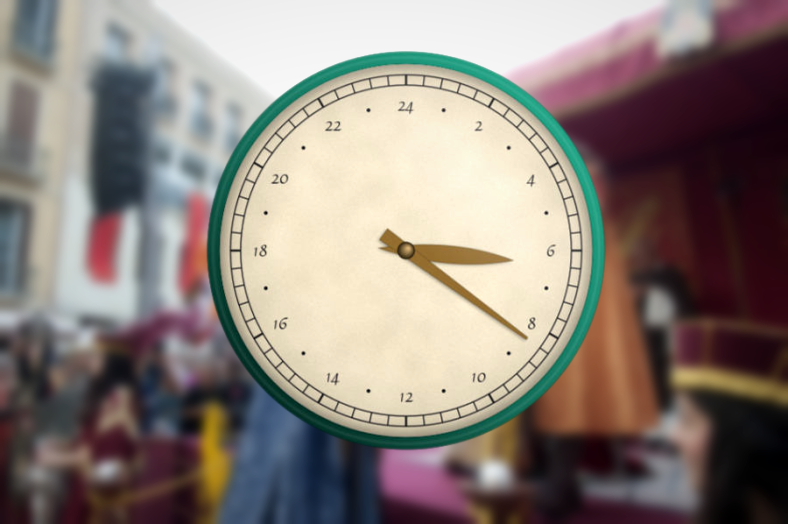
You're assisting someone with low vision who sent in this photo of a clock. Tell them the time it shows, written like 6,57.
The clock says 6,21
